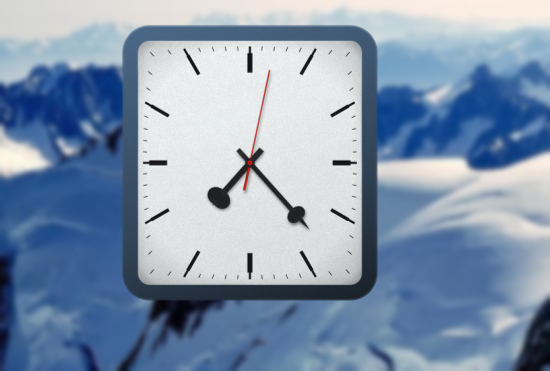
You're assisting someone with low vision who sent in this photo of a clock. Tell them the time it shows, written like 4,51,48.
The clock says 7,23,02
